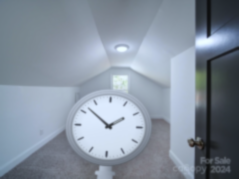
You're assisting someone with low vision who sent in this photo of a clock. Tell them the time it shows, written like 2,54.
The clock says 1,52
